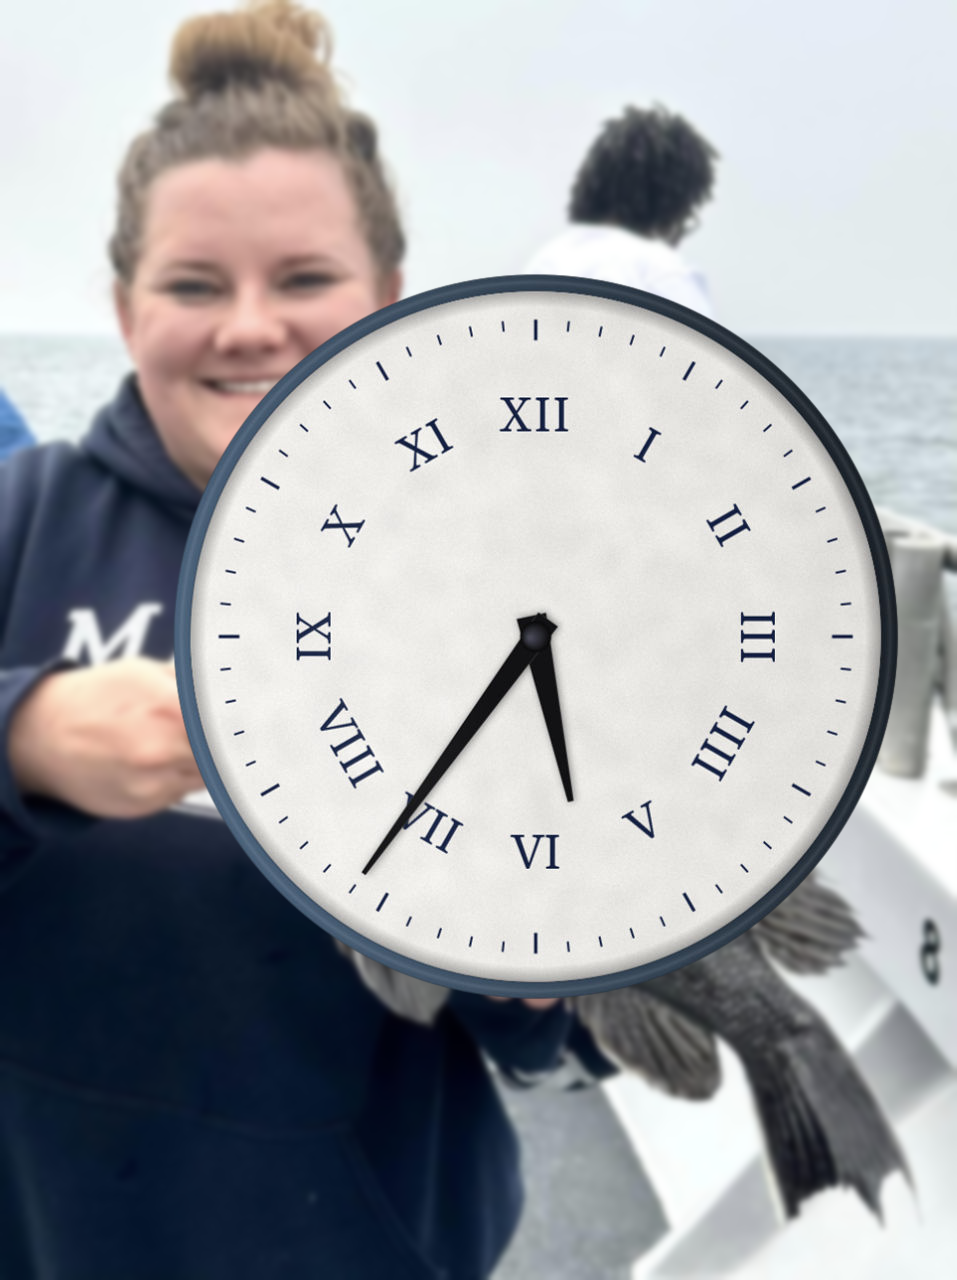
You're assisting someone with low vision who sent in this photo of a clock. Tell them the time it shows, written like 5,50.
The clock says 5,36
